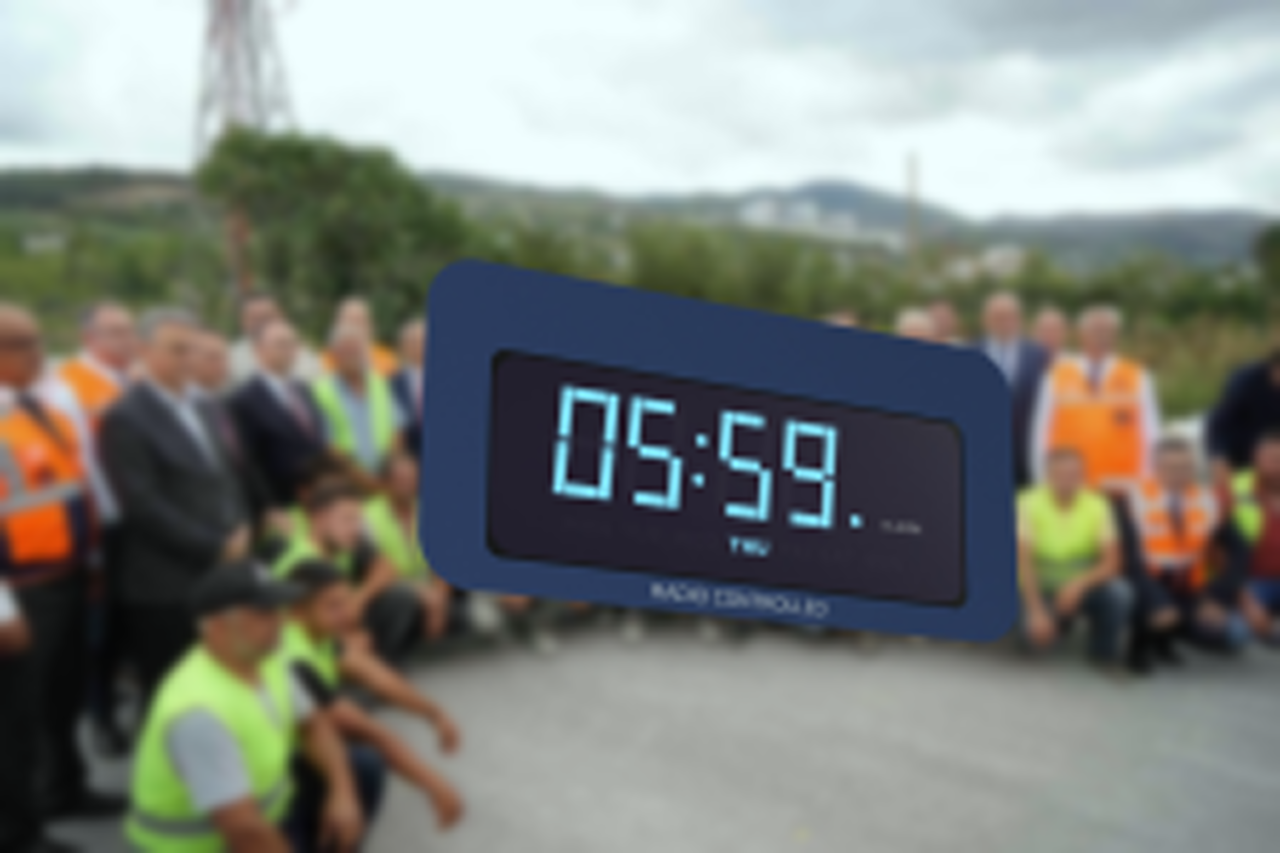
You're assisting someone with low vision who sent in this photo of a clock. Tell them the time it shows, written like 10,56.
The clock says 5,59
